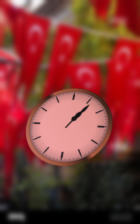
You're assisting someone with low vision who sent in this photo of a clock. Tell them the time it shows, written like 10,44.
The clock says 1,06
